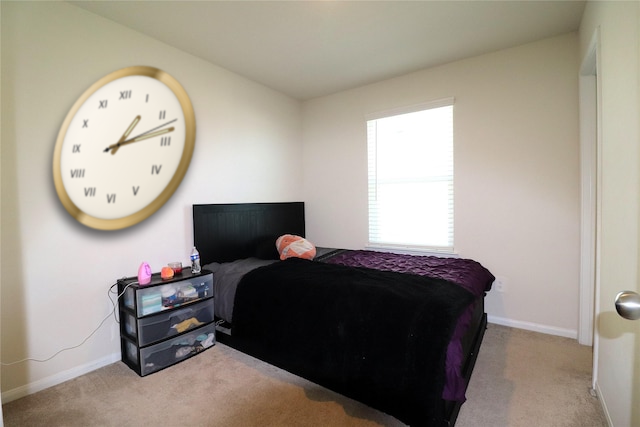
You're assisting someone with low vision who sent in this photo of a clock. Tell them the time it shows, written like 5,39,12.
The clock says 1,13,12
